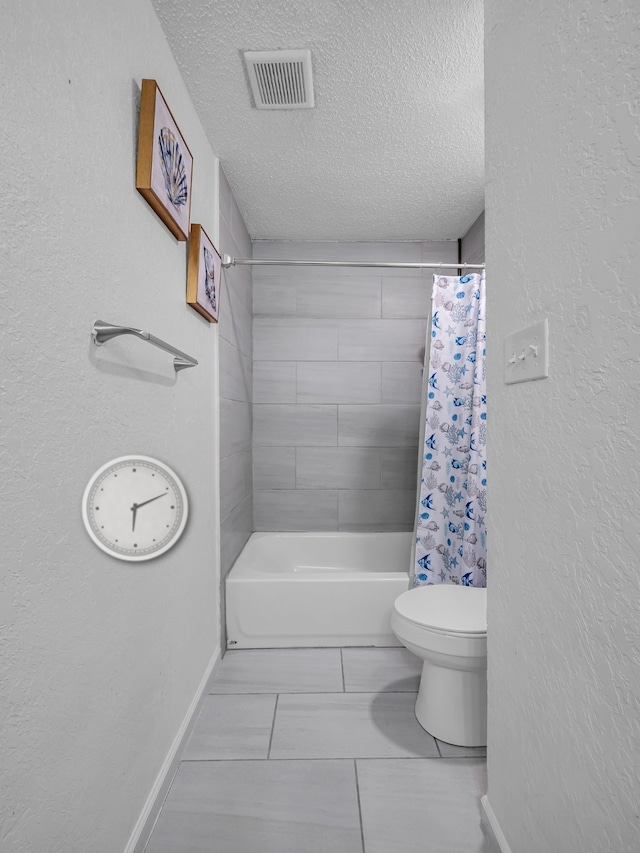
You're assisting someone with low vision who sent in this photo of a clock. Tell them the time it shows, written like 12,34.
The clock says 6,11
